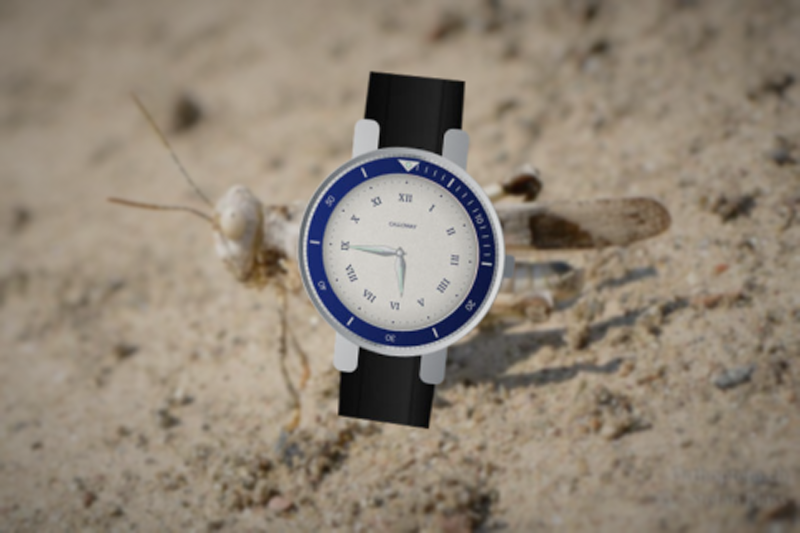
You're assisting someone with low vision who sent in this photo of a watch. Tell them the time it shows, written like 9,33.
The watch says 5,45
